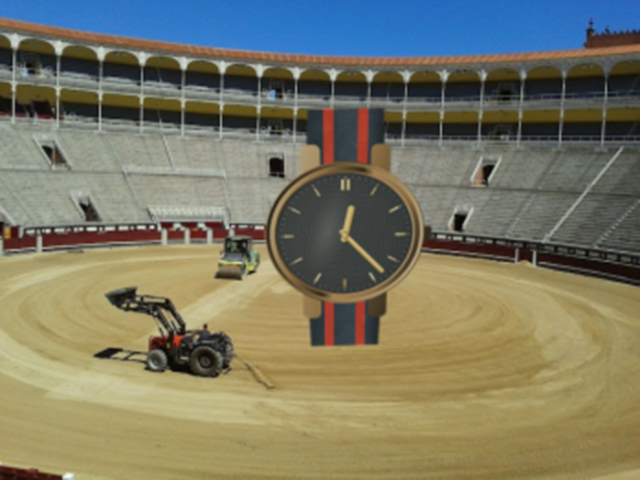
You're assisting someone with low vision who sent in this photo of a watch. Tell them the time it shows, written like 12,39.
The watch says 12,23
